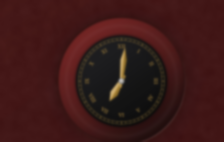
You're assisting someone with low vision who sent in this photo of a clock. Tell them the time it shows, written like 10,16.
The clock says 7,01
